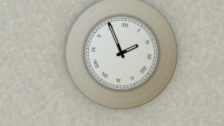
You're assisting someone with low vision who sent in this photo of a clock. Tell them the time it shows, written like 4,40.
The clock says 1,55
